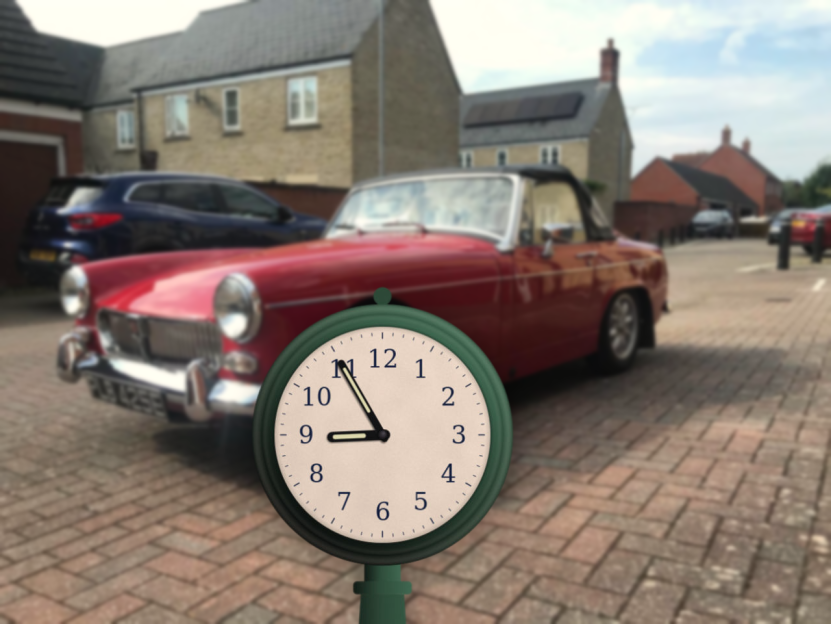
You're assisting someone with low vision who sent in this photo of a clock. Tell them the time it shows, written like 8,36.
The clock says 8,55
